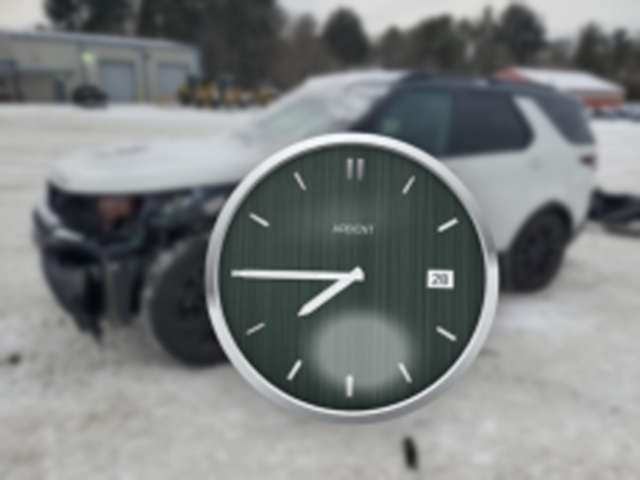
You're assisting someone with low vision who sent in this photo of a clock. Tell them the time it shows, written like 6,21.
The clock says 7,45
